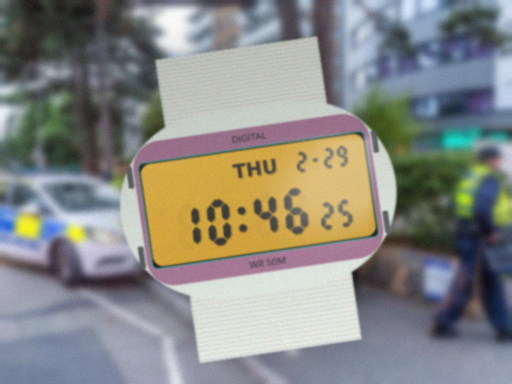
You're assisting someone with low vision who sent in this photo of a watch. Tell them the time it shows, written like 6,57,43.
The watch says 10,46,25
